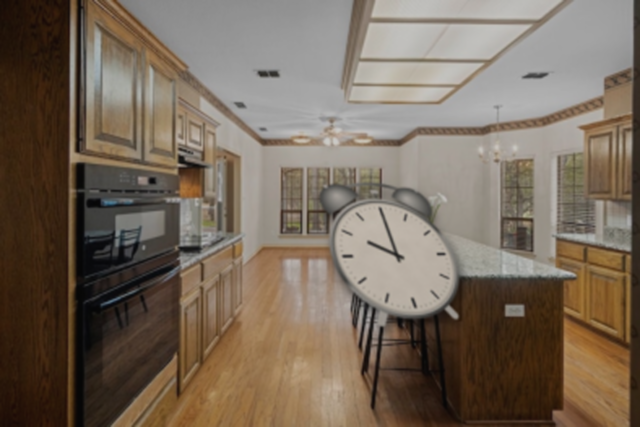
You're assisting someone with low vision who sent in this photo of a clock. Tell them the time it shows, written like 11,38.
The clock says 10,00
